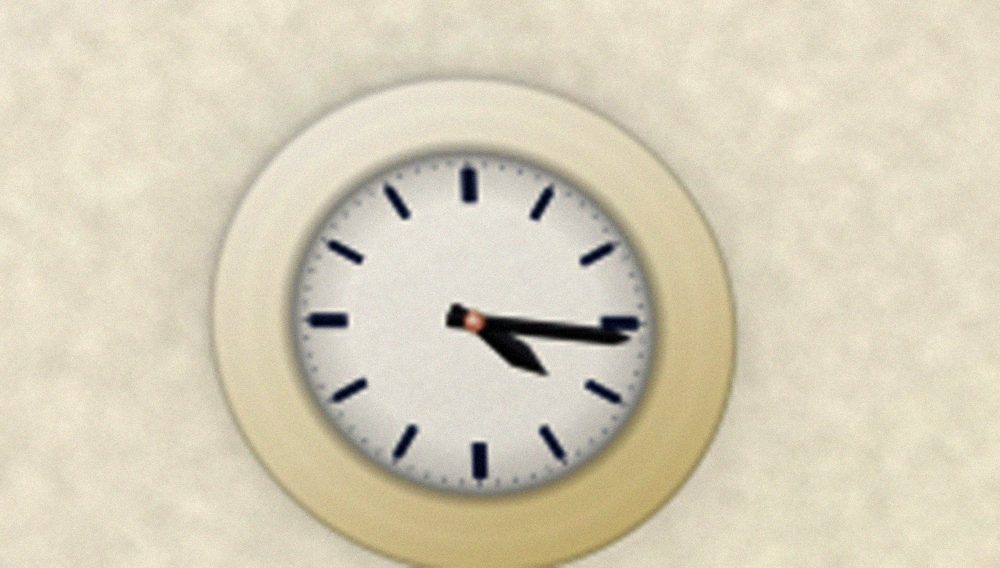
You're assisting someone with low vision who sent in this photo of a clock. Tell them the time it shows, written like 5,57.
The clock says 4,16
